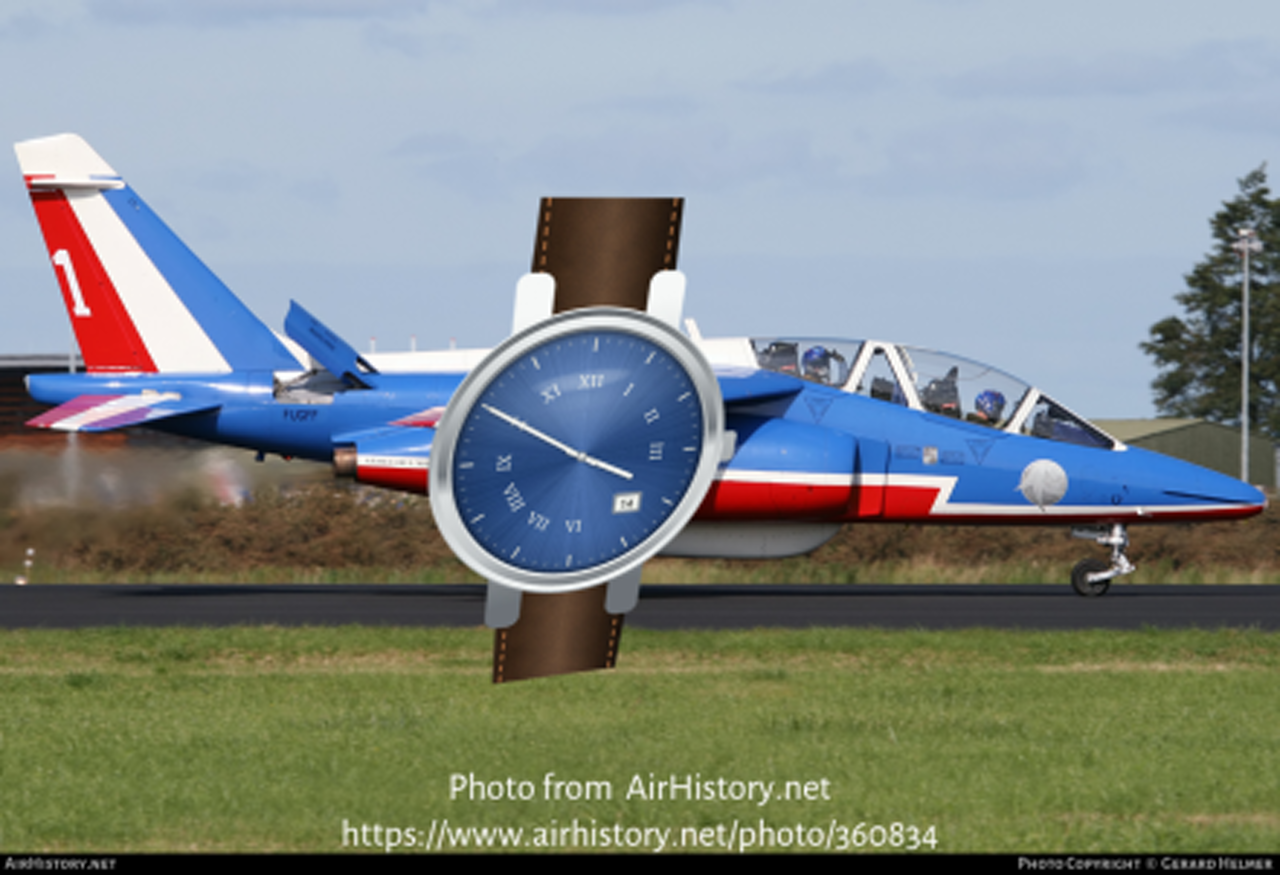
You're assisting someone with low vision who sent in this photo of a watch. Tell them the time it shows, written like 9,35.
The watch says 3,50
